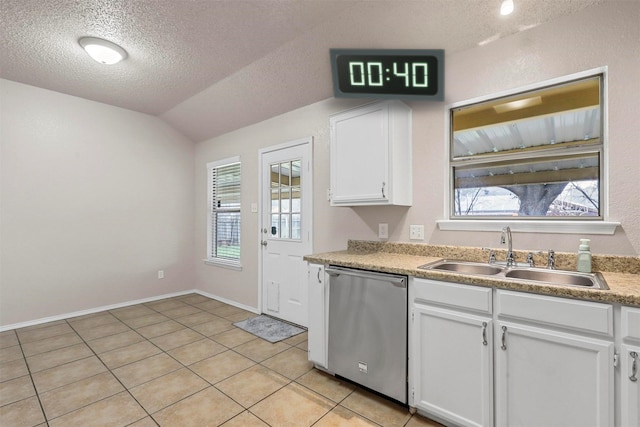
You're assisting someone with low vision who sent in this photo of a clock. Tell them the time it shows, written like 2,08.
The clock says 0,40
